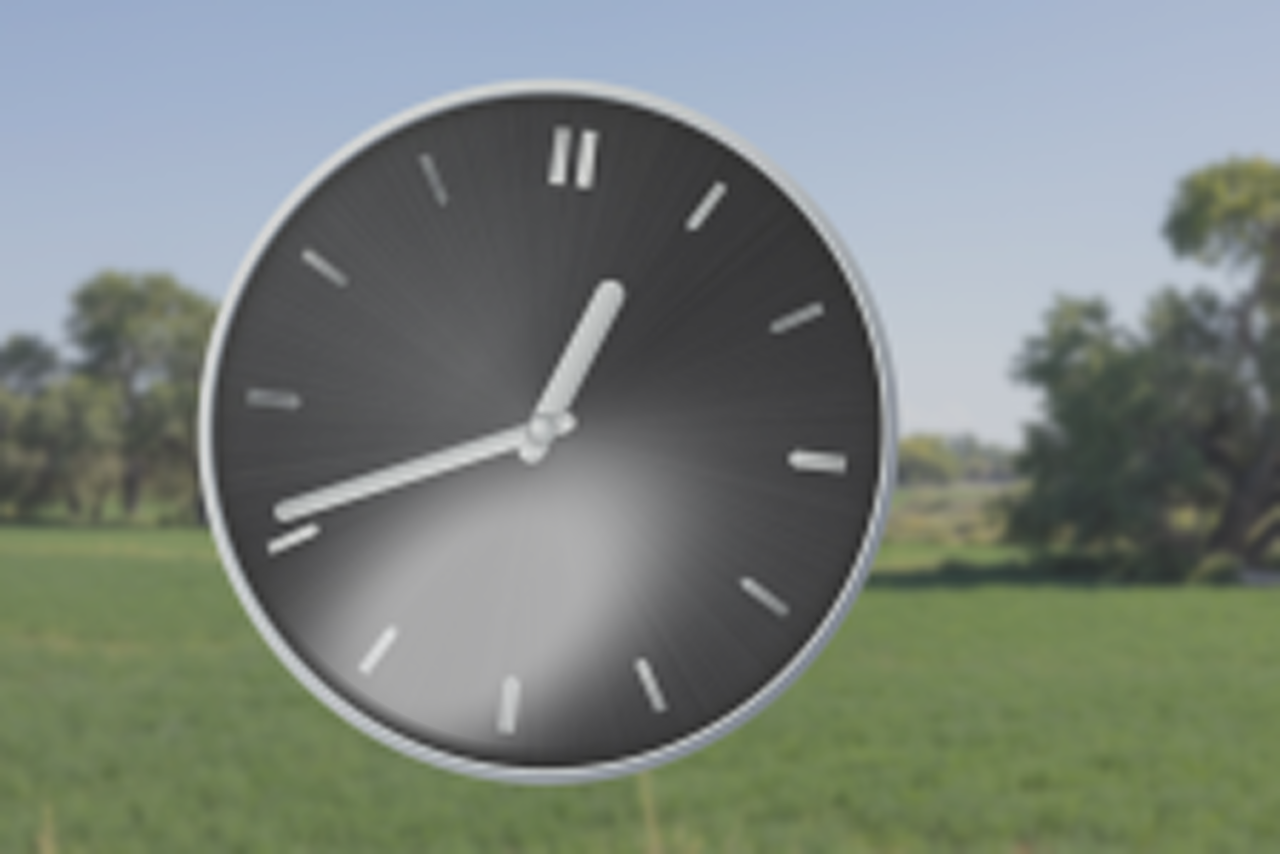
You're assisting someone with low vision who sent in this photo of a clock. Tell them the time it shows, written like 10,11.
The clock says 12,41
